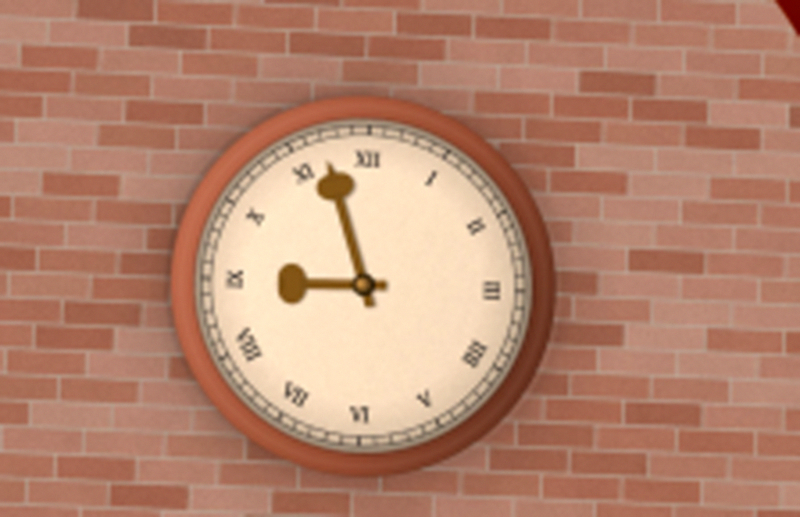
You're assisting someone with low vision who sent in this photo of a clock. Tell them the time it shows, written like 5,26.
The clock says 8,57
